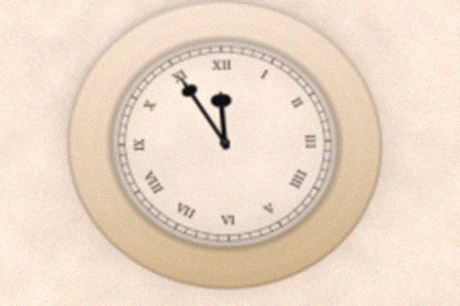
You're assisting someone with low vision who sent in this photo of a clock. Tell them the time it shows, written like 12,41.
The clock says 11,55
